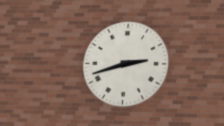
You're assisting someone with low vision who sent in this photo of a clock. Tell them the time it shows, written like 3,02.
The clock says 2,42
